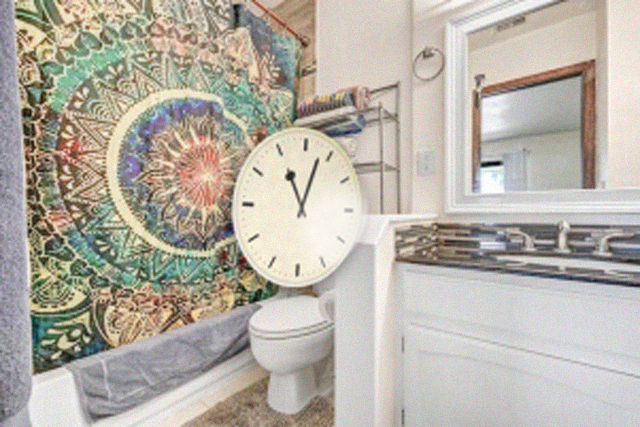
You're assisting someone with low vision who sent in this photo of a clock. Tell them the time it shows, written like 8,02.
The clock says 11,03
